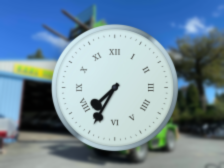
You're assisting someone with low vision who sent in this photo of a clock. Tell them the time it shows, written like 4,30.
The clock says 7,35
